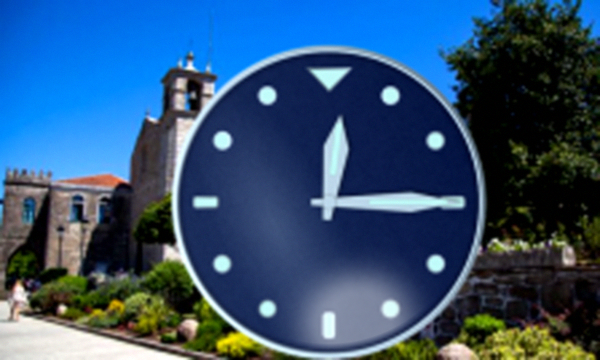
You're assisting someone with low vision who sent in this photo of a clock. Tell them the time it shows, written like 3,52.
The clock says 12,15
